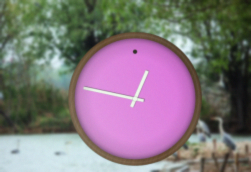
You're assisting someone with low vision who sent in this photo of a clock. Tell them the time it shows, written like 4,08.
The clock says 12,47
